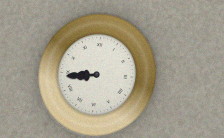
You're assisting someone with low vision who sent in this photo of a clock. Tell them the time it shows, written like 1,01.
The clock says 8,44
